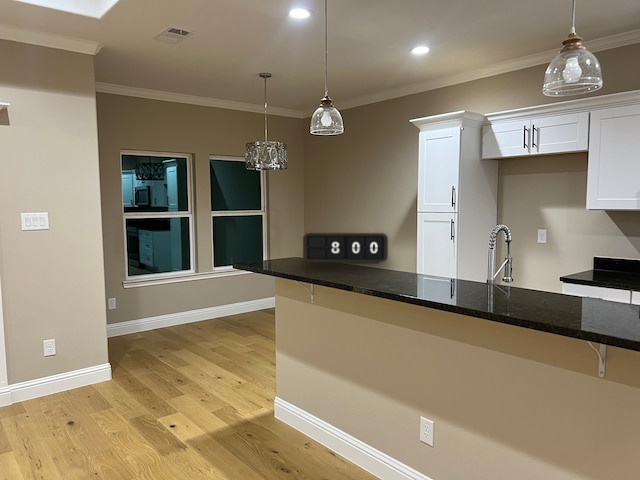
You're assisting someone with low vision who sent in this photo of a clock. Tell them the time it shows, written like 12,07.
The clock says 8,00
